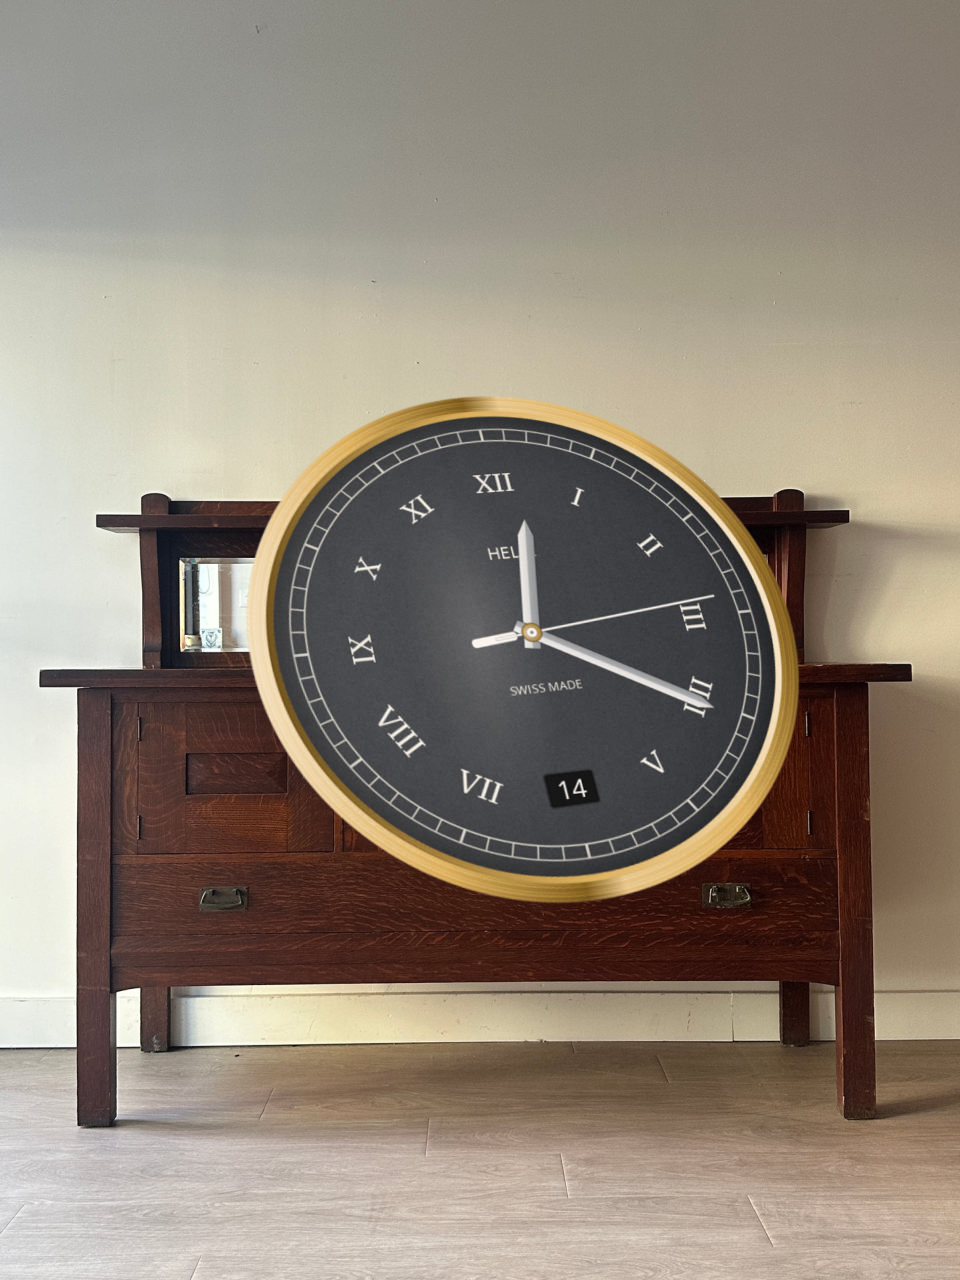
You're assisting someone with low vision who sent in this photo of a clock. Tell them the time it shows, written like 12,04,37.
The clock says 12,20,14
